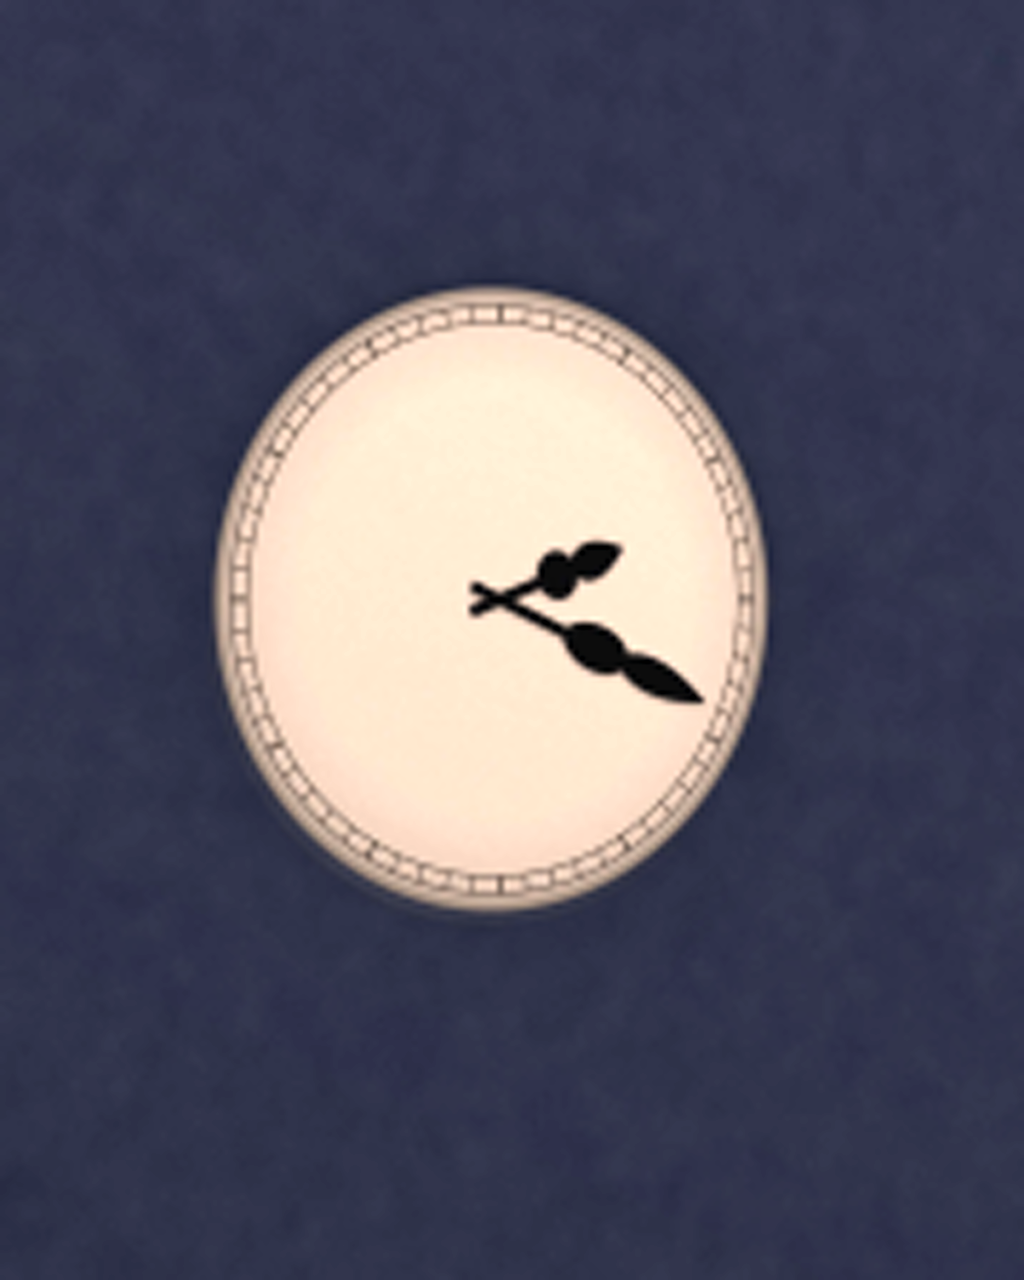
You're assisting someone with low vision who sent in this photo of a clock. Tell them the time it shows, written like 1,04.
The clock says 2,19
